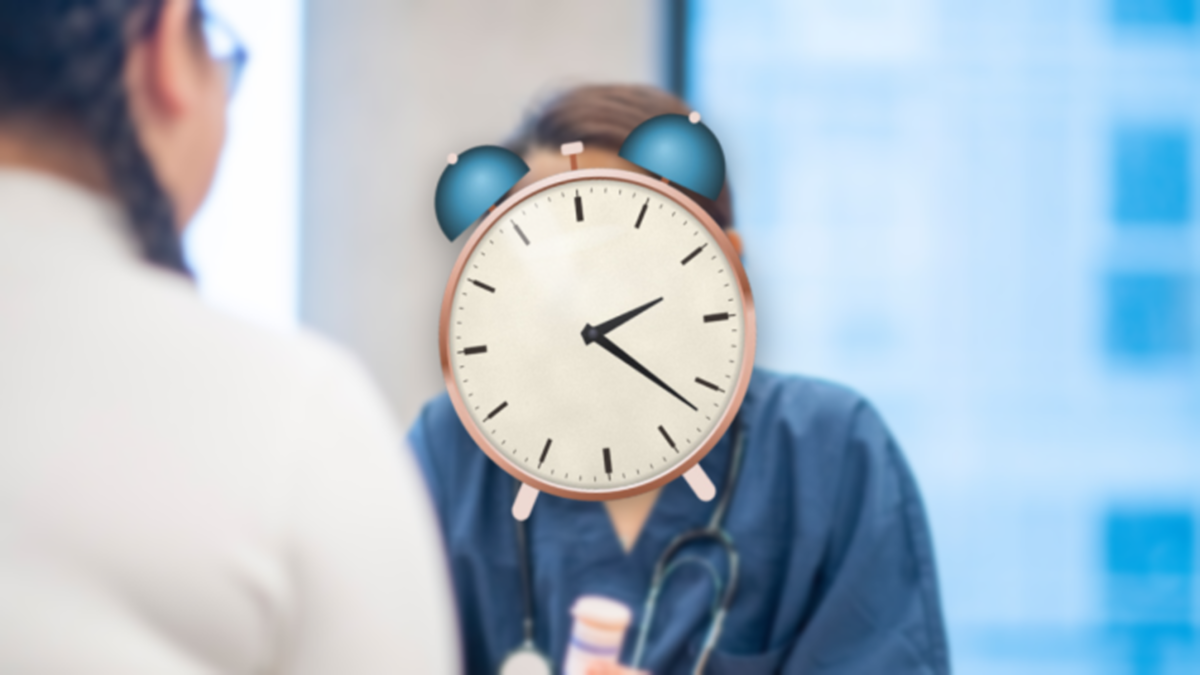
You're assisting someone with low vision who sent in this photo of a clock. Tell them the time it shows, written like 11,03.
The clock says 2,22
